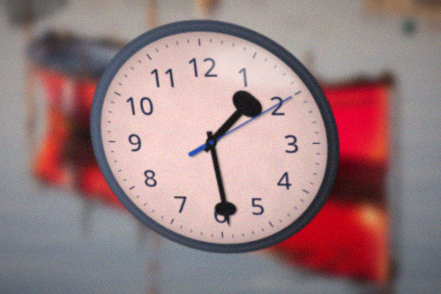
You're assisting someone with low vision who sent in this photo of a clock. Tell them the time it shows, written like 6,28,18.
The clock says 1,29,10
